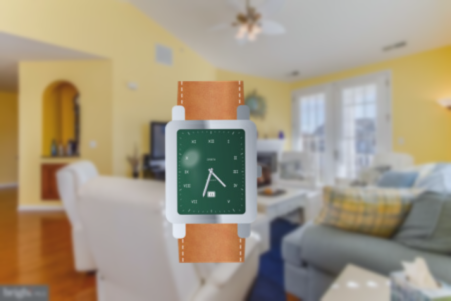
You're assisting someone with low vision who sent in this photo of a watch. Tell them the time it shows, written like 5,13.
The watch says 4,33
